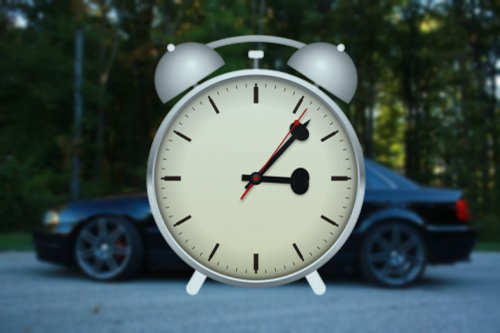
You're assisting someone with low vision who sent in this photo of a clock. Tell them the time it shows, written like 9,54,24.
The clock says 3,07,06
